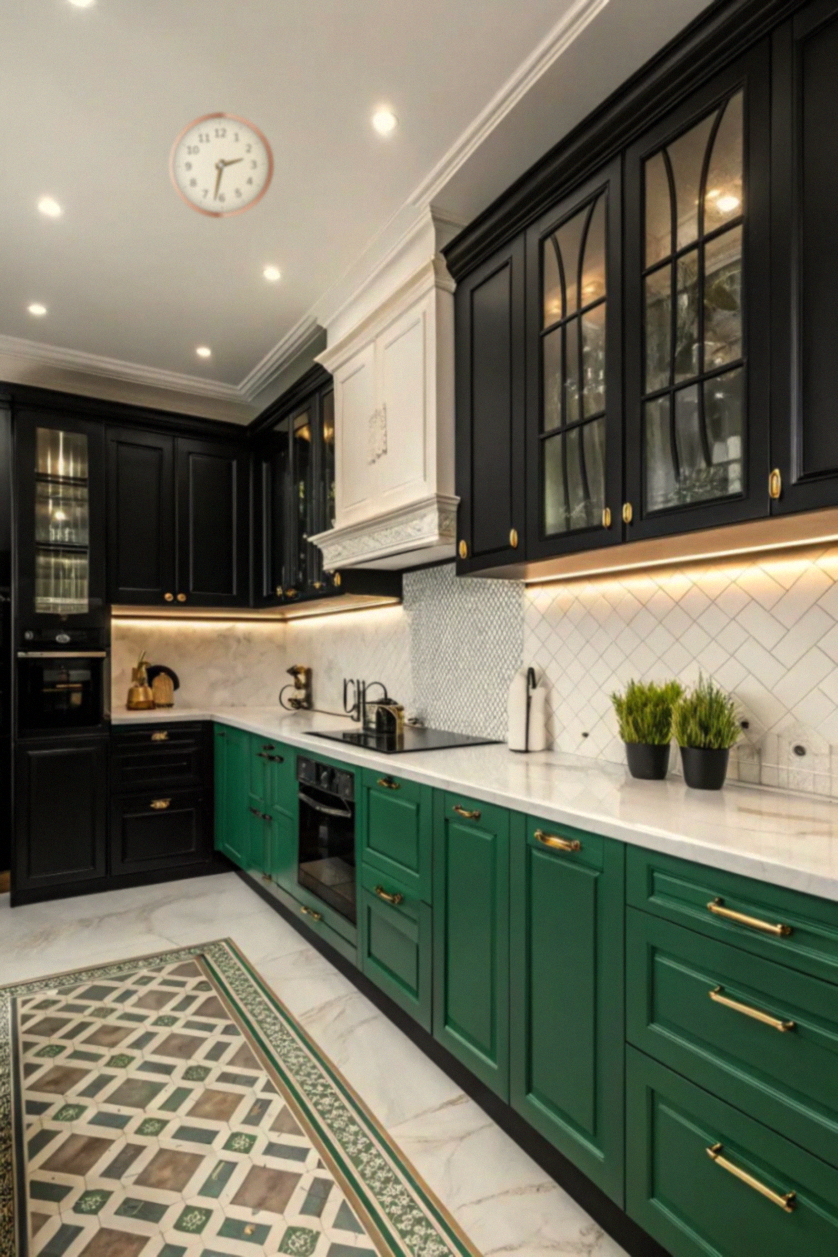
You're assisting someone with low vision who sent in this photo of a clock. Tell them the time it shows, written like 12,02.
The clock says 2,32
